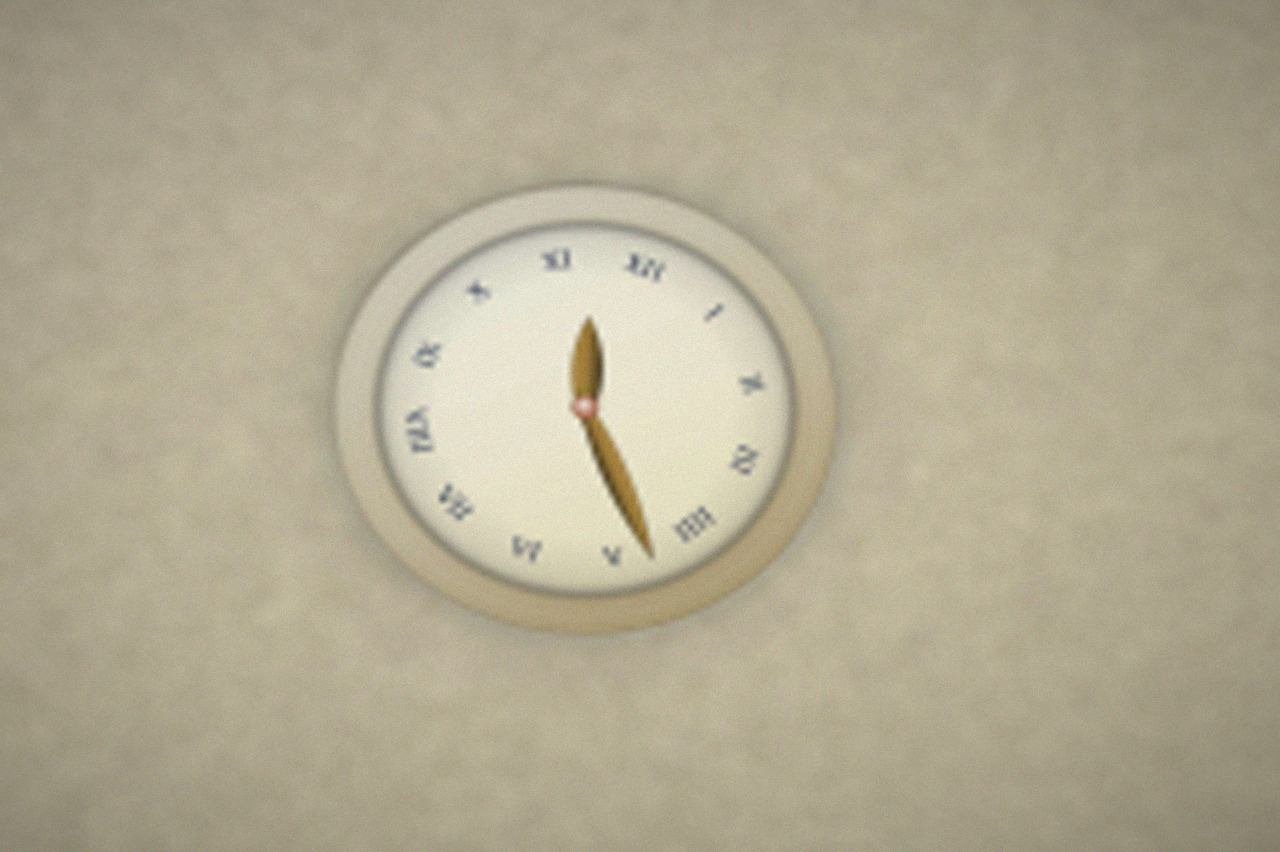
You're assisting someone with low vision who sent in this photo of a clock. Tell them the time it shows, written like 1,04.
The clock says 11,23
